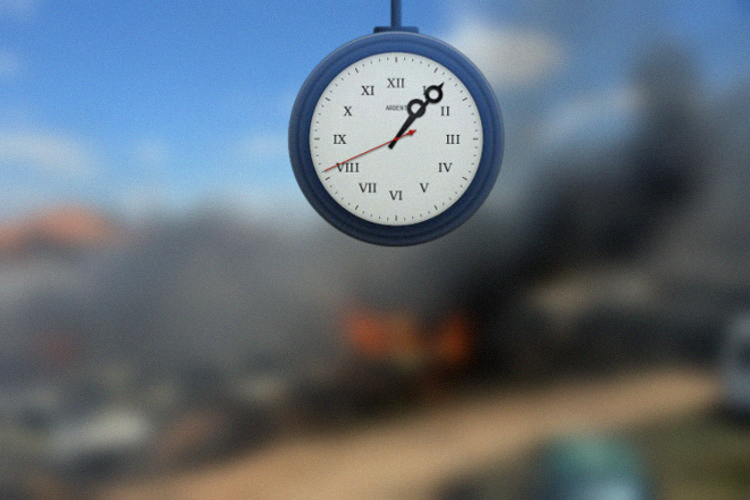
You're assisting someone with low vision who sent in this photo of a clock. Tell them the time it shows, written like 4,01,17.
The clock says 1,06,41
